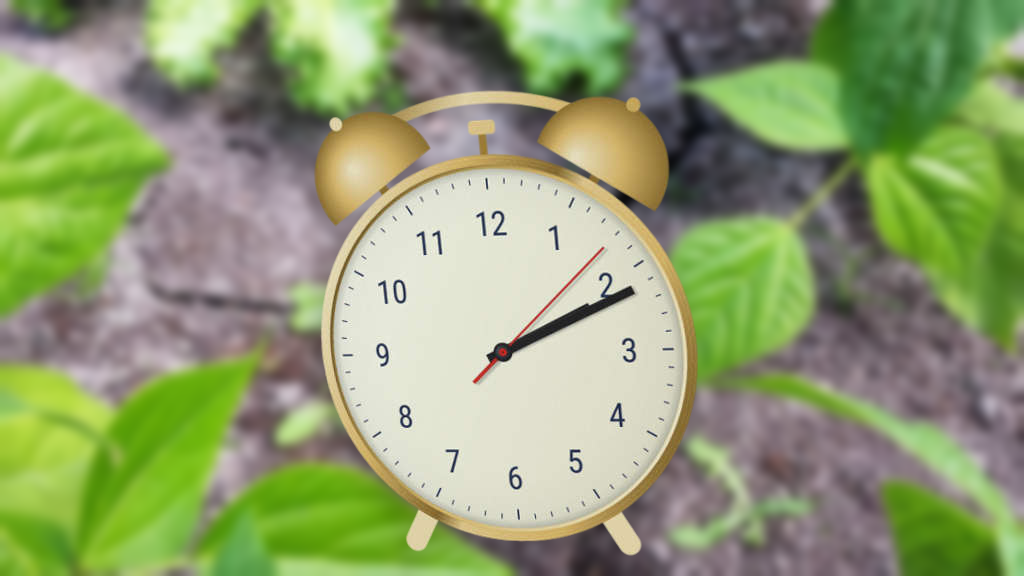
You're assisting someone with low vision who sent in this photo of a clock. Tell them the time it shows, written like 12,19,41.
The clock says 2,11,08
